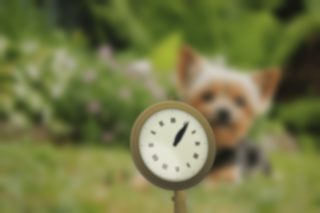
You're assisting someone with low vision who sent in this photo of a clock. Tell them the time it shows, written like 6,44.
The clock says 1,06
